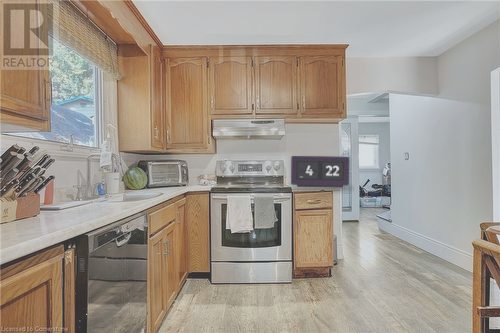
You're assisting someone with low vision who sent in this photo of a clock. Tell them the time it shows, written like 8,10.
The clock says 4,22
